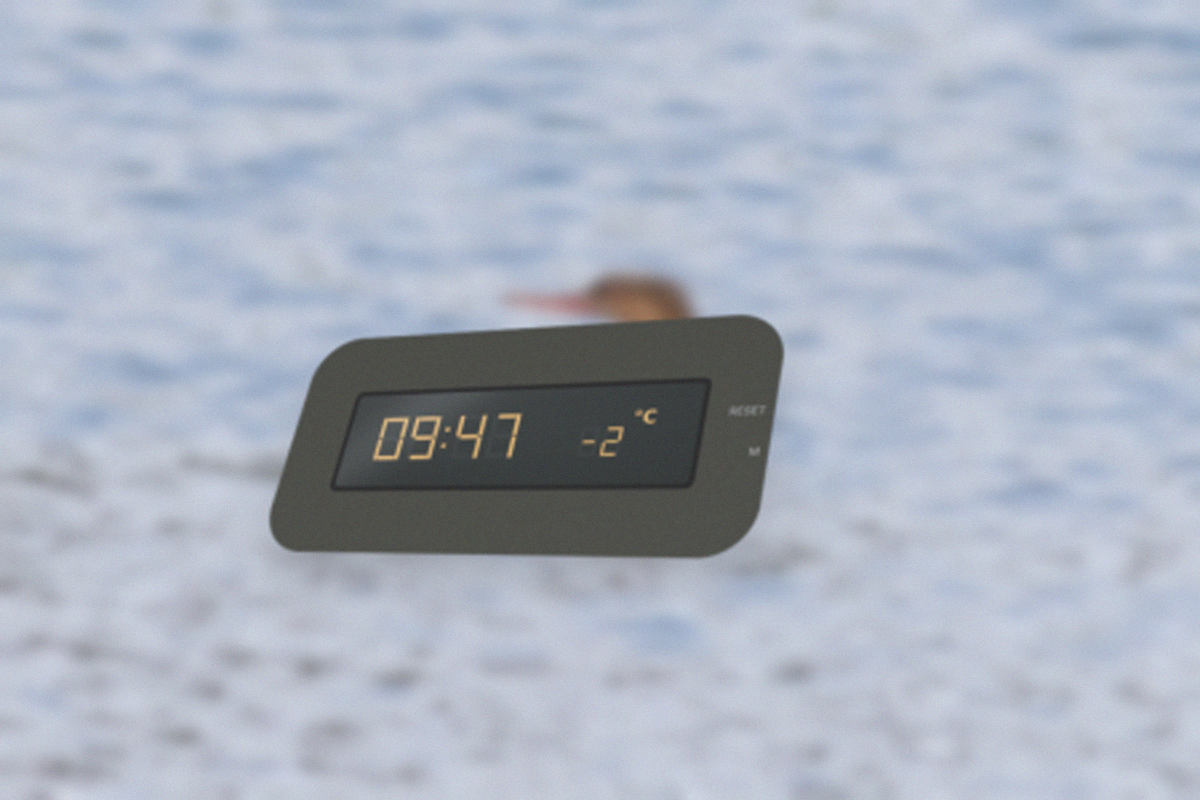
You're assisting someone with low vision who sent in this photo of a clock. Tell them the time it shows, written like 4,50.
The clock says 9,47
